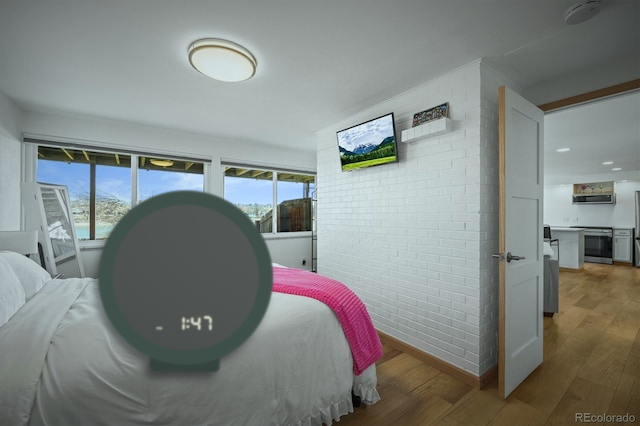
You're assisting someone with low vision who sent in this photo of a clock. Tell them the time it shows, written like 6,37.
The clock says 1,47
